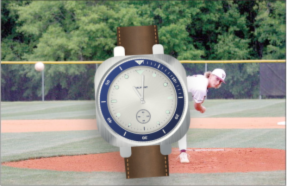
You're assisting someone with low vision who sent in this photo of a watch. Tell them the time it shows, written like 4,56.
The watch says 11,01
